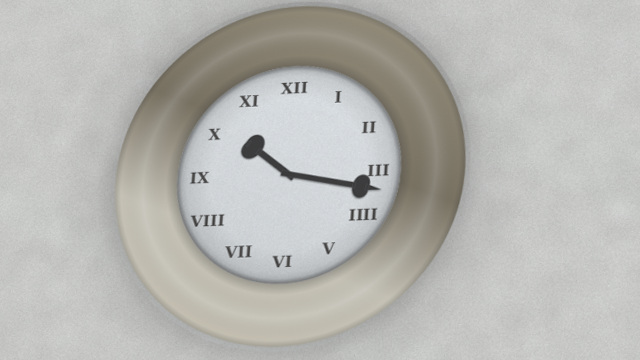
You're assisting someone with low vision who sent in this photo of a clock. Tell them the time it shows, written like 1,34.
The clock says 10,17
